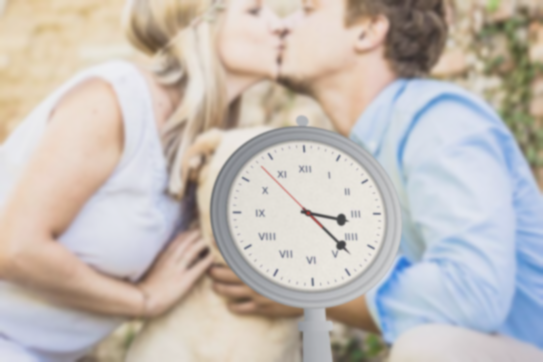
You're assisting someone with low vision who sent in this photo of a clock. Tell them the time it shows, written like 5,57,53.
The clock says 3,22,53
